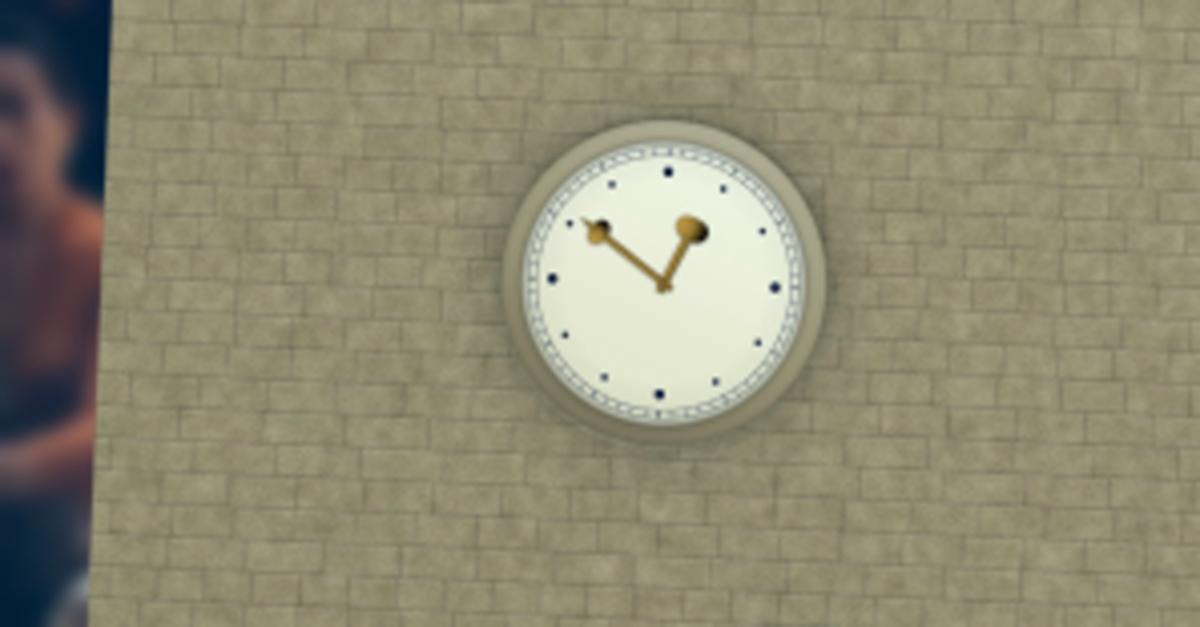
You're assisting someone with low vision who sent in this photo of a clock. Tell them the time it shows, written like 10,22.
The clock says 12,51
